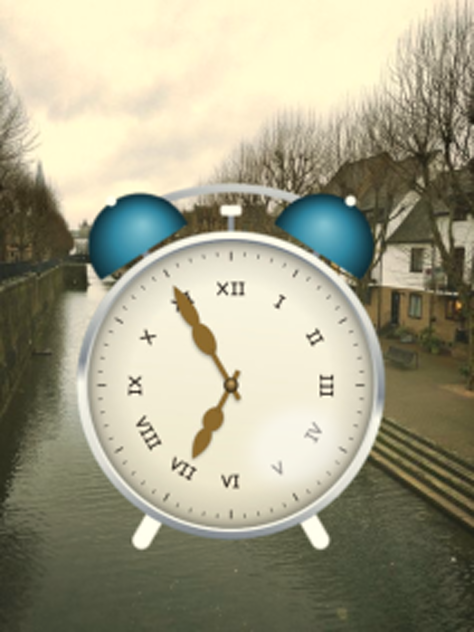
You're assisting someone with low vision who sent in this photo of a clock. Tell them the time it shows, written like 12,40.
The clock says 6,55
